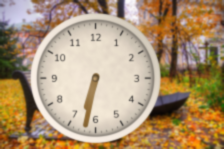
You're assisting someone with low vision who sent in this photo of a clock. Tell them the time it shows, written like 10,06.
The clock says 6,32
